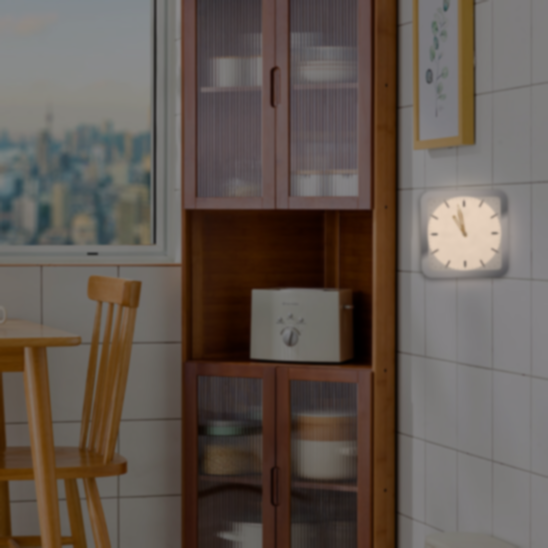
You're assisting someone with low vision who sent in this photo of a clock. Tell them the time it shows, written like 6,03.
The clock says 10,58
